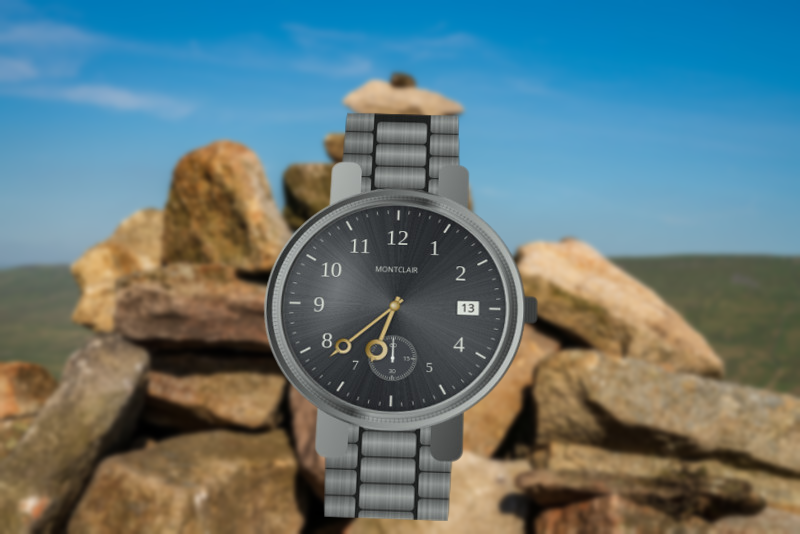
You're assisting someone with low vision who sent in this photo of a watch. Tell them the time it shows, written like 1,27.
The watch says 6,38
